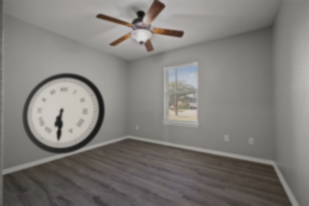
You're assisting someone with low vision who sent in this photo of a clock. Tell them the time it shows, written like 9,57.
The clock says 6,30
